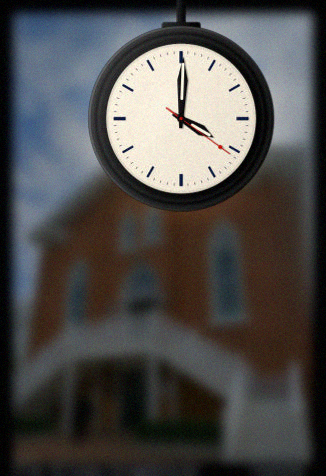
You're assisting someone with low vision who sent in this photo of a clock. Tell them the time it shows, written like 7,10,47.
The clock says 4,00,21
